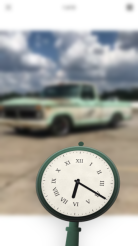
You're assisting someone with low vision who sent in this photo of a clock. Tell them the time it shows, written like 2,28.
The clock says 6,20
